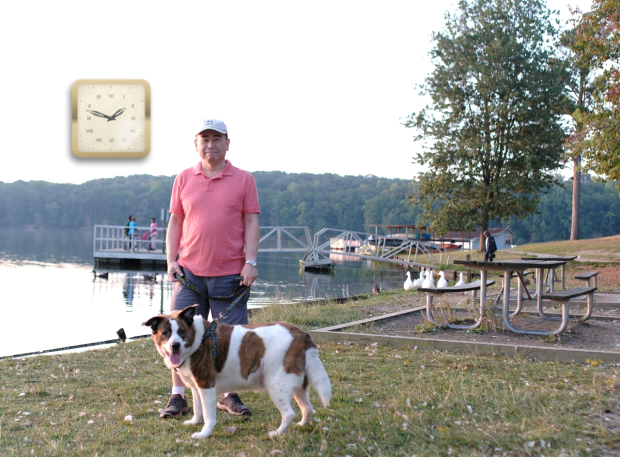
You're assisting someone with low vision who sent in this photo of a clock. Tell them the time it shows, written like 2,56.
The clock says 1,48
